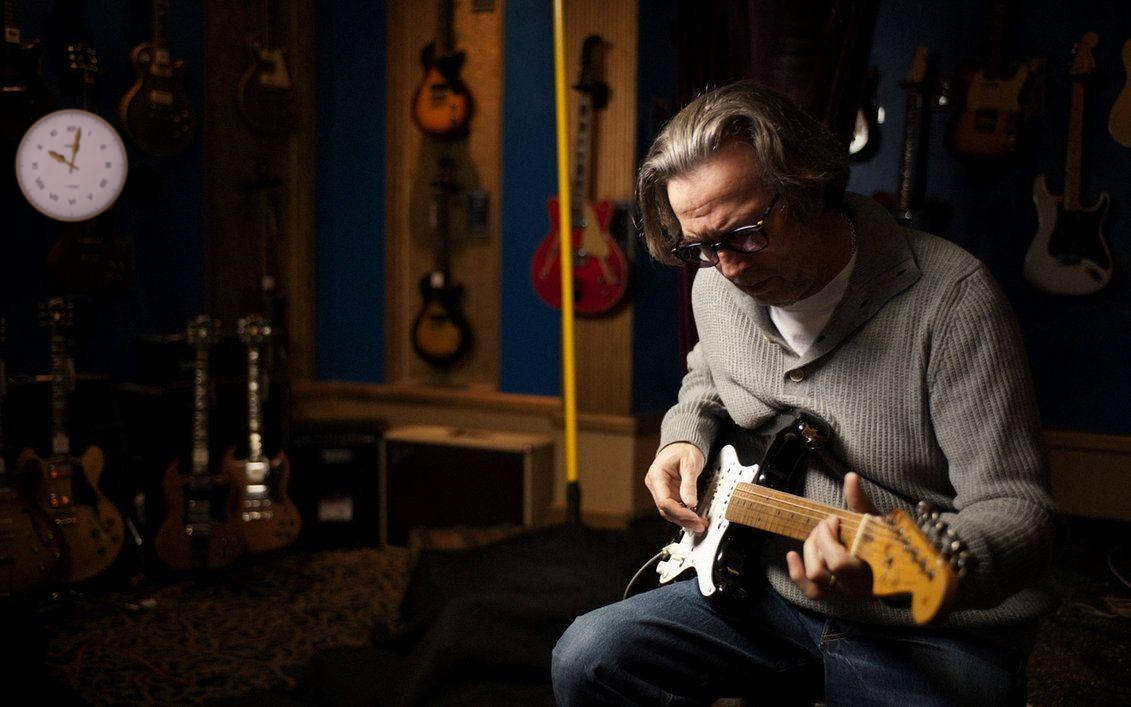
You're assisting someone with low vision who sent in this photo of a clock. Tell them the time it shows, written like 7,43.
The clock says 10,02
